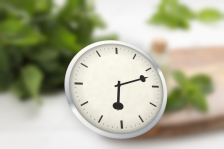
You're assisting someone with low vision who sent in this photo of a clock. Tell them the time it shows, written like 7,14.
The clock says 6,12
